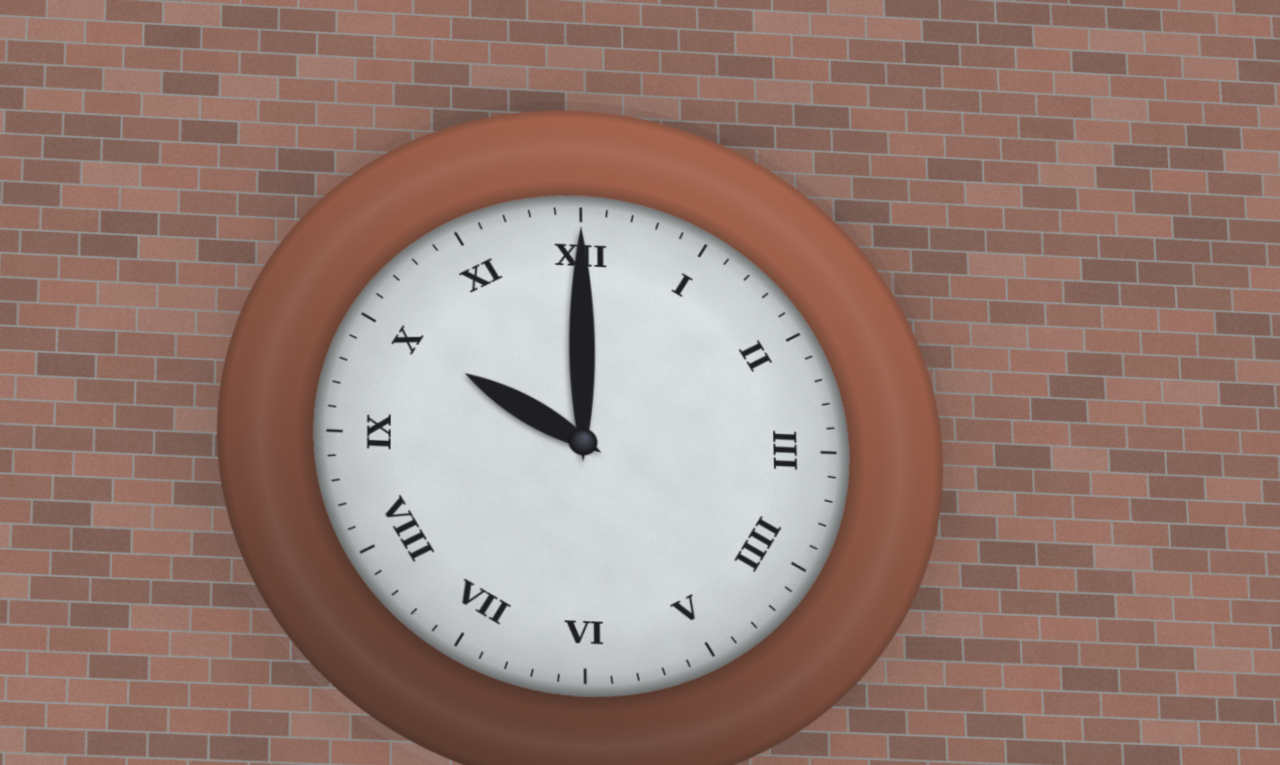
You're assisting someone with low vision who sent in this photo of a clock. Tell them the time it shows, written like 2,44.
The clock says 10,00
